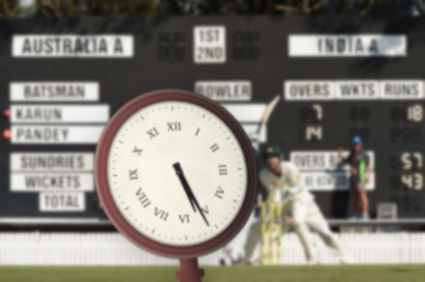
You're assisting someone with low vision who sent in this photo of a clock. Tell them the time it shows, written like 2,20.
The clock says 5,26
